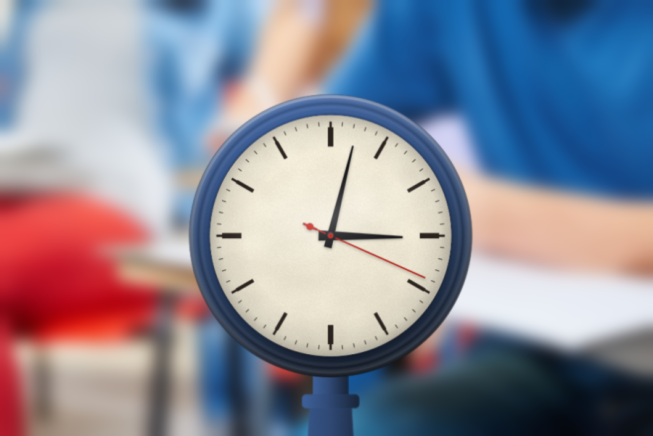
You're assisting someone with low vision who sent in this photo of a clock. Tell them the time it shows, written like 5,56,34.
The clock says 3,02,19
